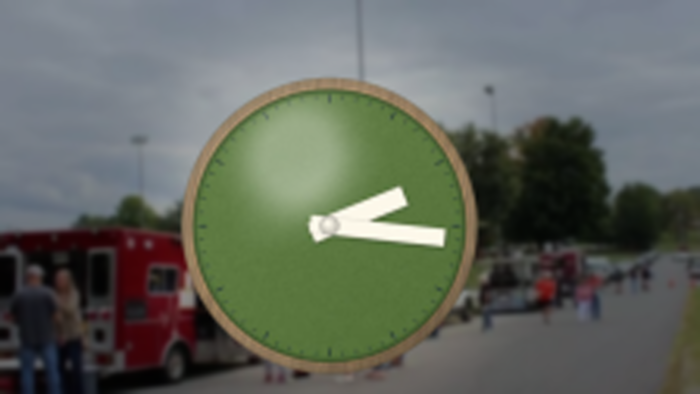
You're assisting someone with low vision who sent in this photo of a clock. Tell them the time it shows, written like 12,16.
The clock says 2,16
